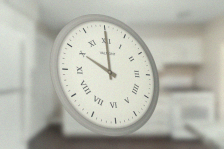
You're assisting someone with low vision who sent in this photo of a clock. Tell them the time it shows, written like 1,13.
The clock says 10,00
